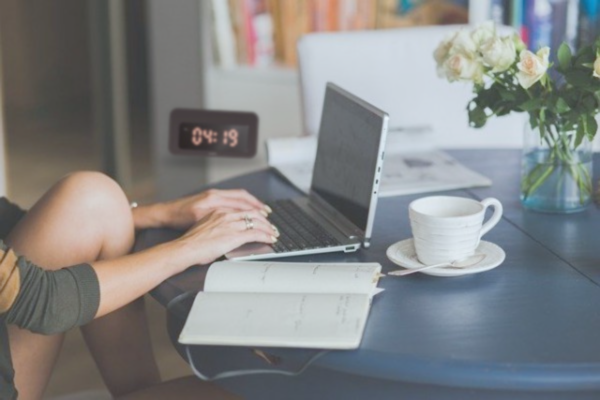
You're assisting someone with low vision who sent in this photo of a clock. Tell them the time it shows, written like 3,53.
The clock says 4,19
